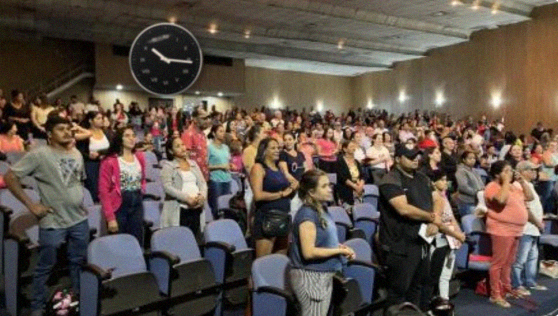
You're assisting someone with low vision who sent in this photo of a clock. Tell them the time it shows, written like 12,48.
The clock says 10,16
